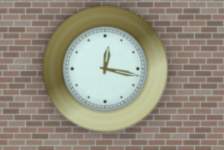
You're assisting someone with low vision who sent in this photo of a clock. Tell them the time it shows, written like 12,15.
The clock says 12,17
